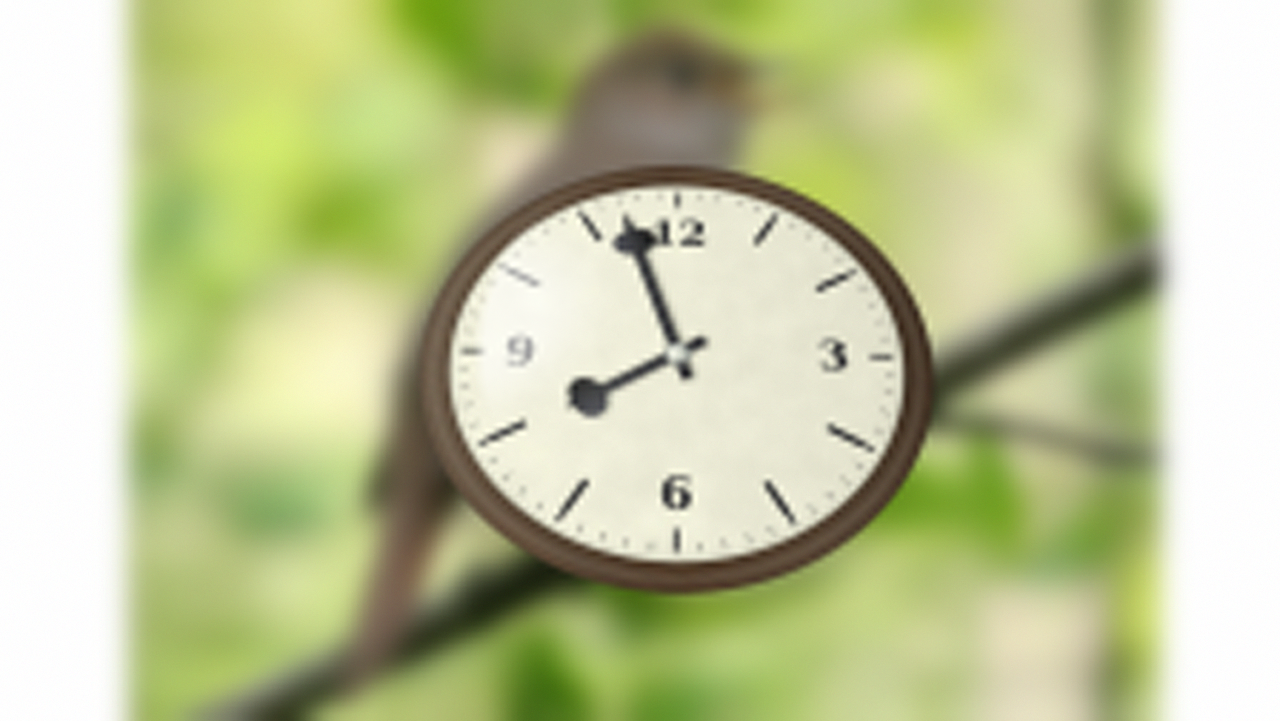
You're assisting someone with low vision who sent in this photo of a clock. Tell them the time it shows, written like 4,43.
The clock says 7,57
